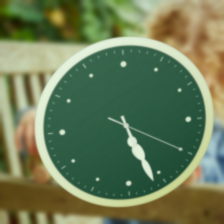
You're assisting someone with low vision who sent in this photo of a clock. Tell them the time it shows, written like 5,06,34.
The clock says 5,26,20
